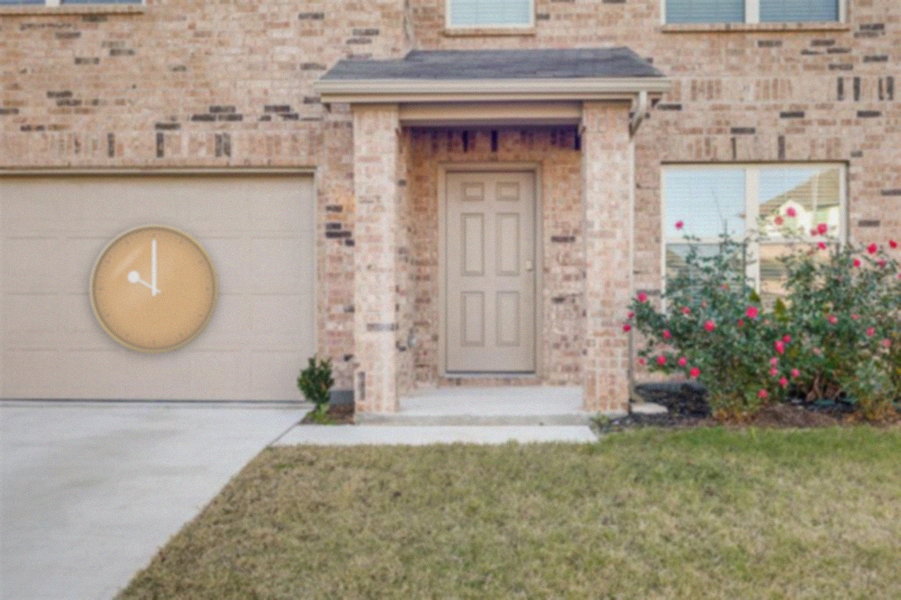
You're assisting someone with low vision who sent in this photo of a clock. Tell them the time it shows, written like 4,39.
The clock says 10,00
